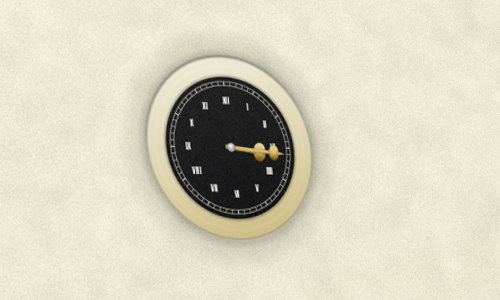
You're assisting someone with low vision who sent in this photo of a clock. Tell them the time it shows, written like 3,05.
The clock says 3,16
